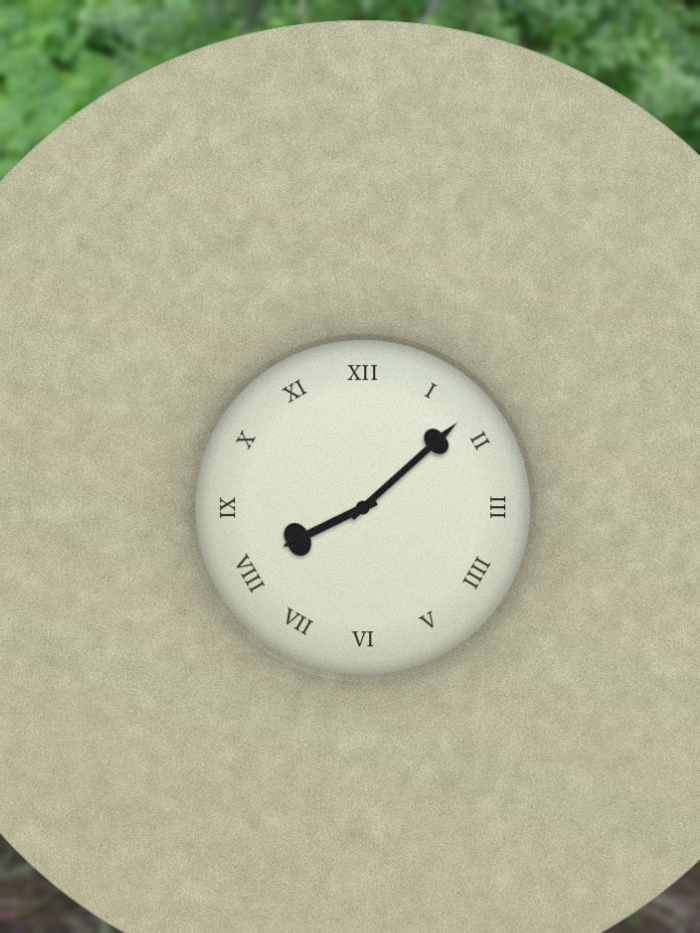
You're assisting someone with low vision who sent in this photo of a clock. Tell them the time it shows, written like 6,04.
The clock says 8,08
